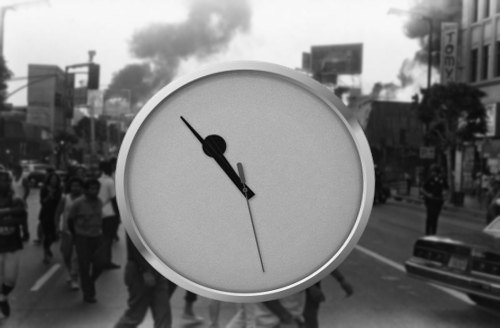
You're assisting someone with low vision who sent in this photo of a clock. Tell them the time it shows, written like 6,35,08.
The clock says 10,53,28
